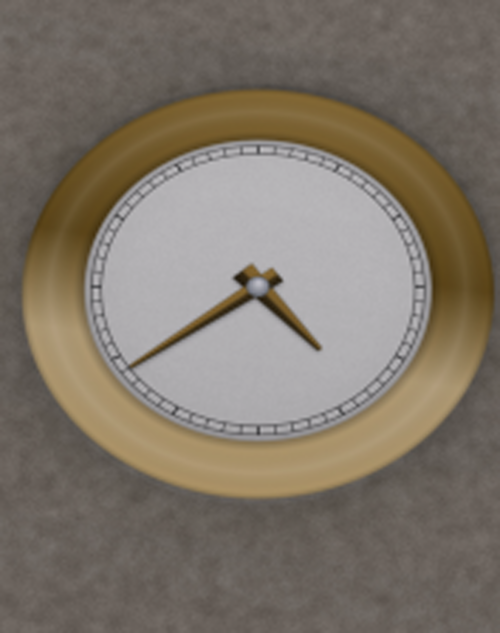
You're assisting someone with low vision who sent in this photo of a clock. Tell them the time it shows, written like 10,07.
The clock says 4,39
